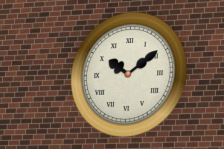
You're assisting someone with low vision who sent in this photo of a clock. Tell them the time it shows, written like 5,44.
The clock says 10,09
